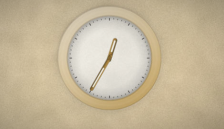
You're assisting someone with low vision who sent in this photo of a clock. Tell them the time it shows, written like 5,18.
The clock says 12,35
